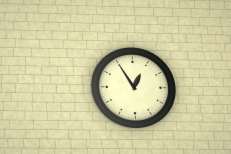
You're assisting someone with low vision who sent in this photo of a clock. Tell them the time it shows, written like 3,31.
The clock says 12,55
